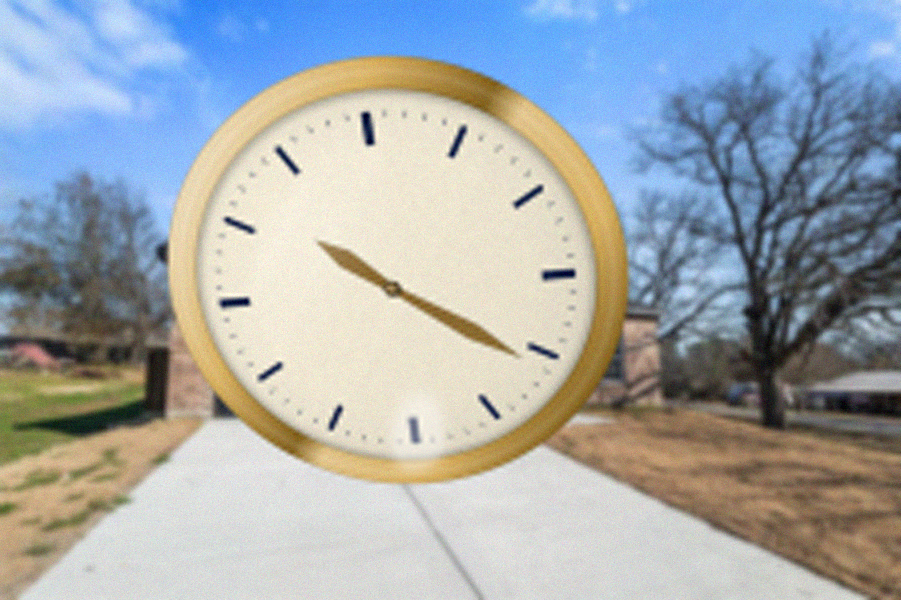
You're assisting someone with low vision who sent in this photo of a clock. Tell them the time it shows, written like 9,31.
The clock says 10,21
